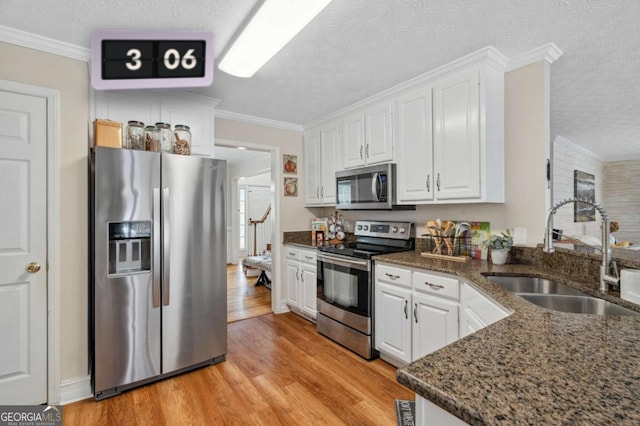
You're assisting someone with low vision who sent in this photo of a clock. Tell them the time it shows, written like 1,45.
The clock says 3,06
